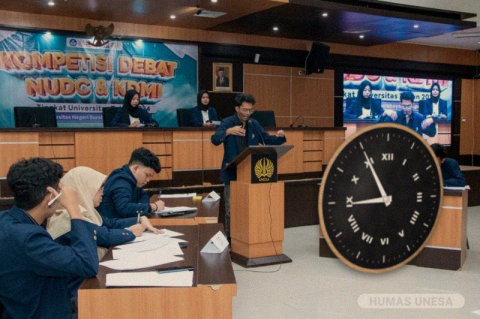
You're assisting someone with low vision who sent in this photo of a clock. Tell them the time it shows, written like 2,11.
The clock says 8,55
